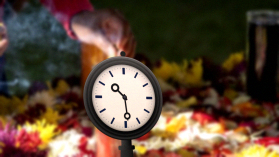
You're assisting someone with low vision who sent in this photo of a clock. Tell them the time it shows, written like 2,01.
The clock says 10,29
